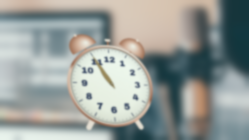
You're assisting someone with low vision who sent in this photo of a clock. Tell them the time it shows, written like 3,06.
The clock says 10,55
